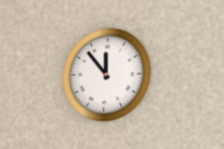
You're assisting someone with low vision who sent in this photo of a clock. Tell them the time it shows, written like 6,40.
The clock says 11,53
